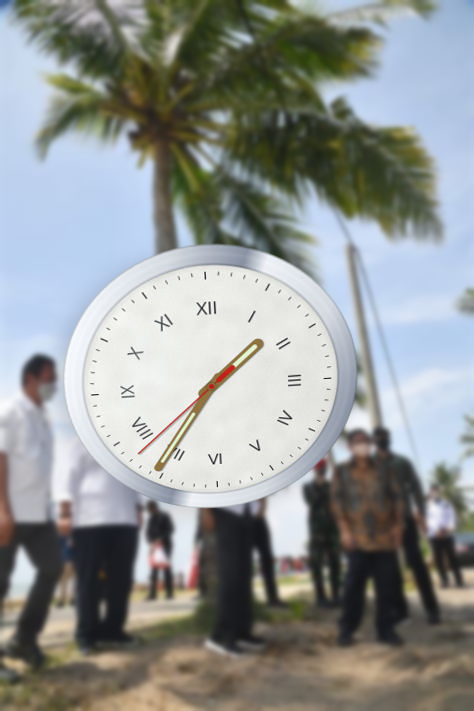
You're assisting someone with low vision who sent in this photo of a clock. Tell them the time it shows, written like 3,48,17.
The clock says 1,35,38
